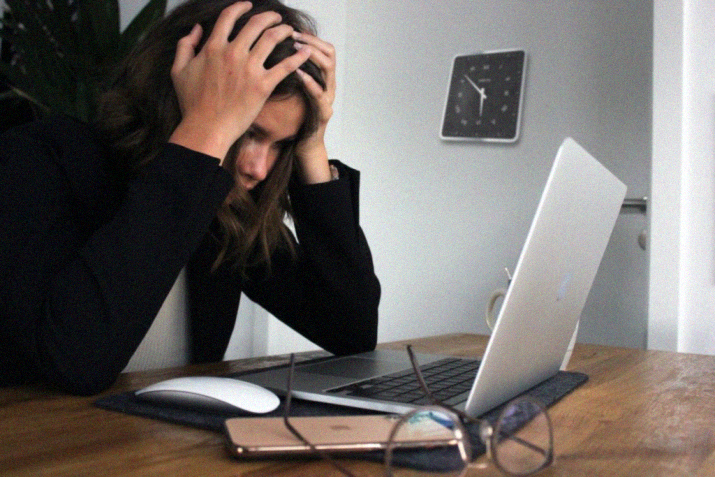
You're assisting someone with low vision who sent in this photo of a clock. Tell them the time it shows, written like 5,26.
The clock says 5,52
